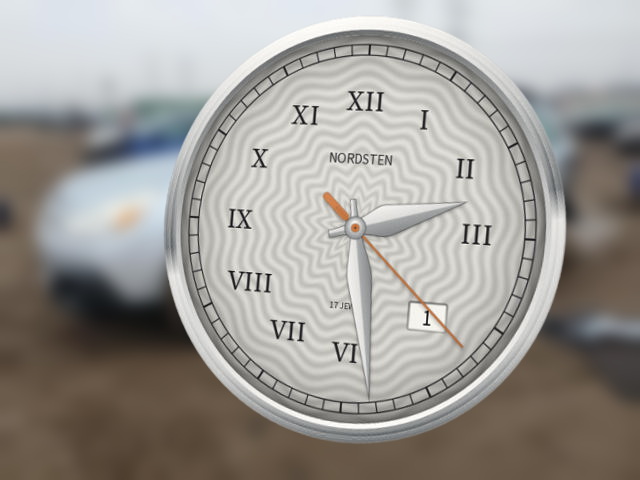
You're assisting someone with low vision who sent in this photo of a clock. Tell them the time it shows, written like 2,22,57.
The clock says 2,28,22
